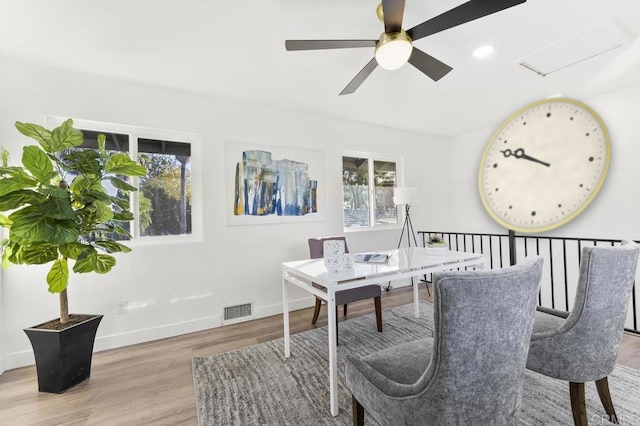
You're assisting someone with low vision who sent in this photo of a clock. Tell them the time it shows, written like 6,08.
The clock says 9,48
